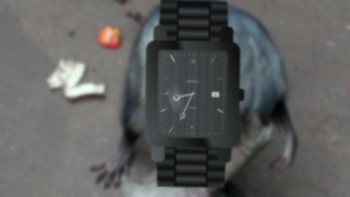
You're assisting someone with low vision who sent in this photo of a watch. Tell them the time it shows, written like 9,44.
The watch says 8,34
